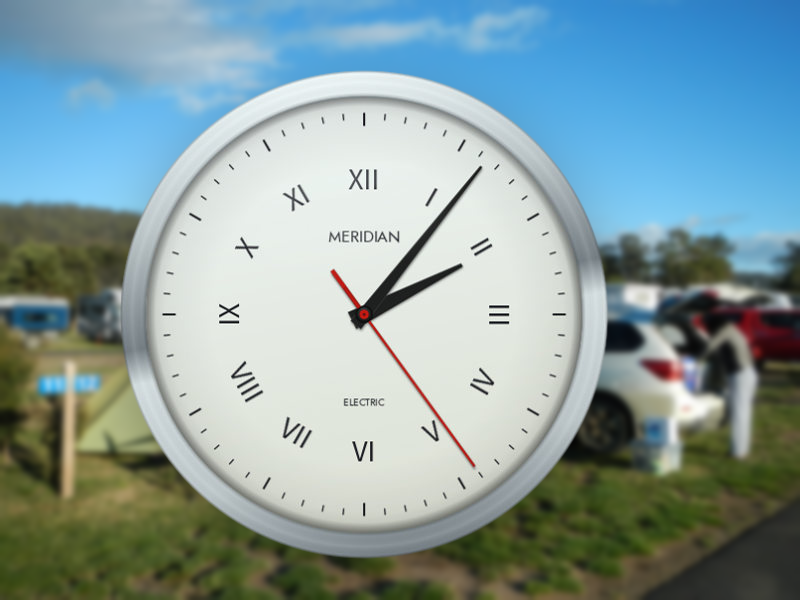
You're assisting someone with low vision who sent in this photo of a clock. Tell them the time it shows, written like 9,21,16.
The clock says 2,06,24
